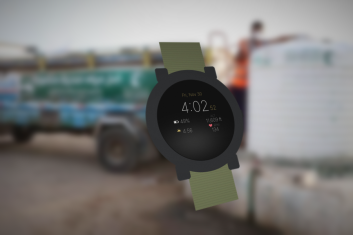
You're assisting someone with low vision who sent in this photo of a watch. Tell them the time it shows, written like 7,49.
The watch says 4,02
